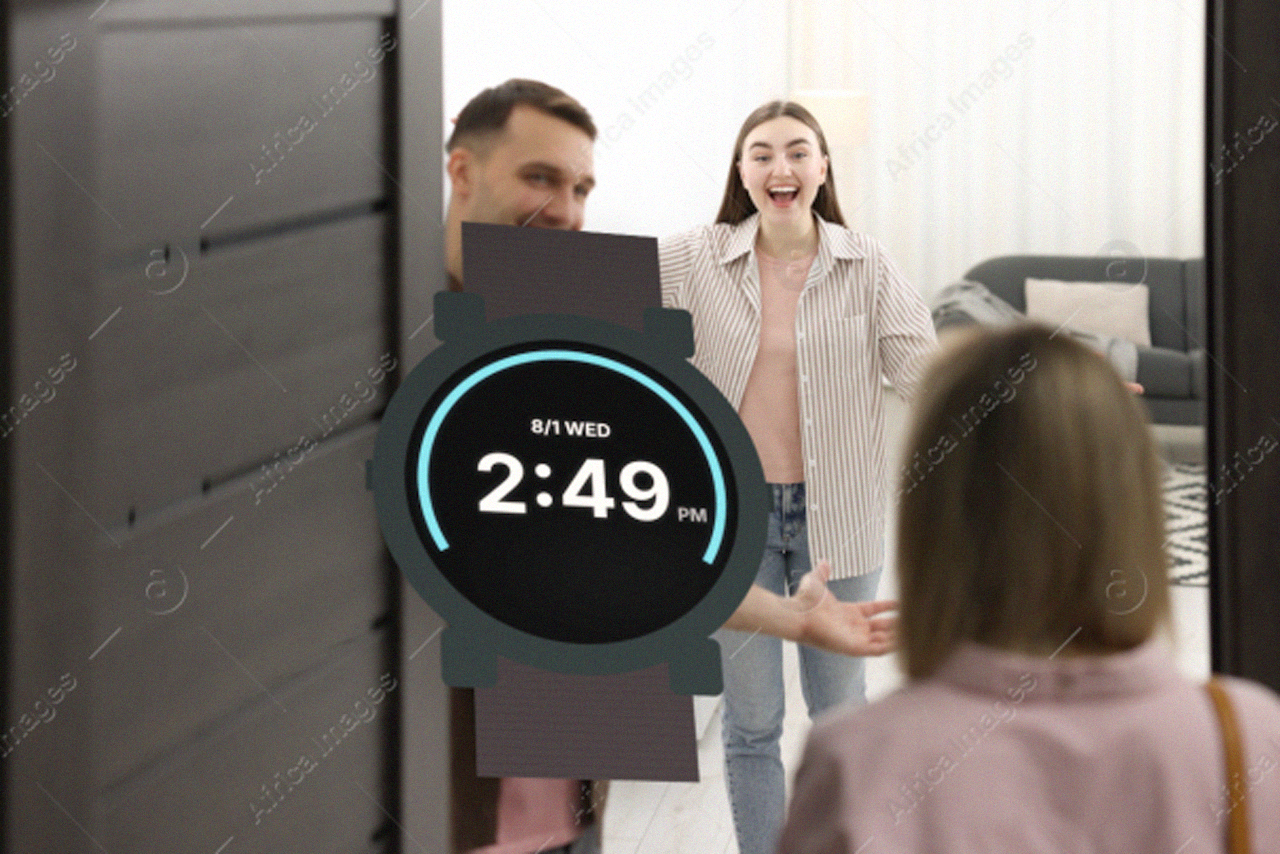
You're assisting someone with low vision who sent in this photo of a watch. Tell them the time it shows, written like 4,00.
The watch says 2,49
